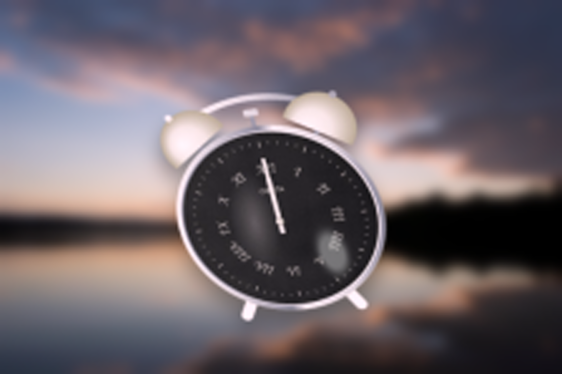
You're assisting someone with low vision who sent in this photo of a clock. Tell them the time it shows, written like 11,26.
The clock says 12,00
